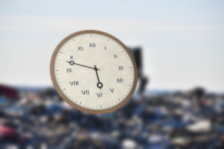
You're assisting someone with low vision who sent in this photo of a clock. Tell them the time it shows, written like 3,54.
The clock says 5,48
